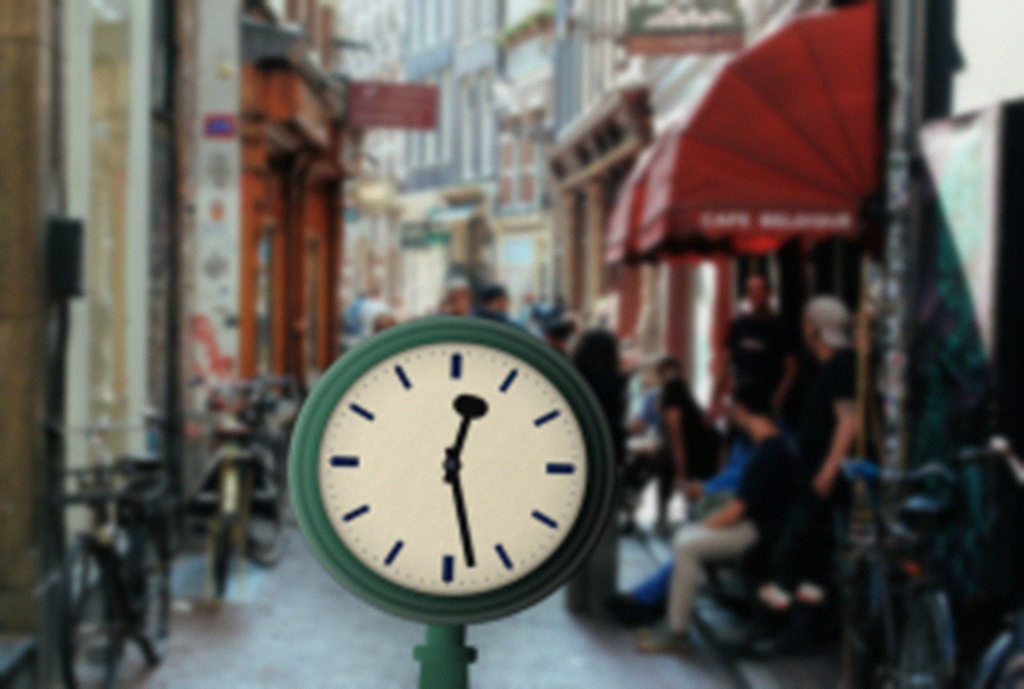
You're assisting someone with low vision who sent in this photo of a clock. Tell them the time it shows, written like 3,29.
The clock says 12,28
